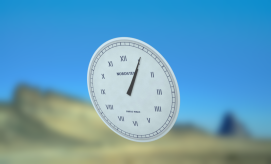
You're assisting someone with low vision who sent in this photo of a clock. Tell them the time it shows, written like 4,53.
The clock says 1,05
